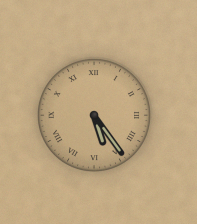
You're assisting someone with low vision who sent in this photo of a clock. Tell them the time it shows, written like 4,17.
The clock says 5,24
